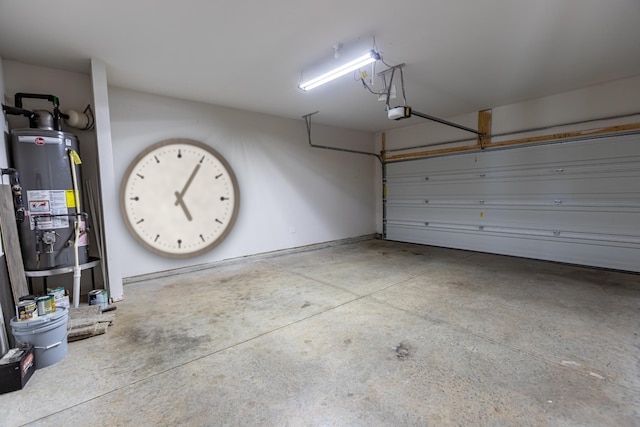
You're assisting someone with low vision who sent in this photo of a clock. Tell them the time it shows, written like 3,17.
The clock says 5,05
